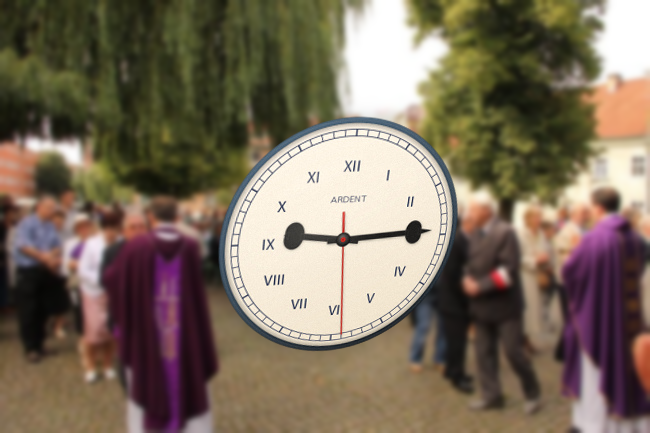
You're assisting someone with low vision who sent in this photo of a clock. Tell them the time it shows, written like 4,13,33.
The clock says 9,14,29
